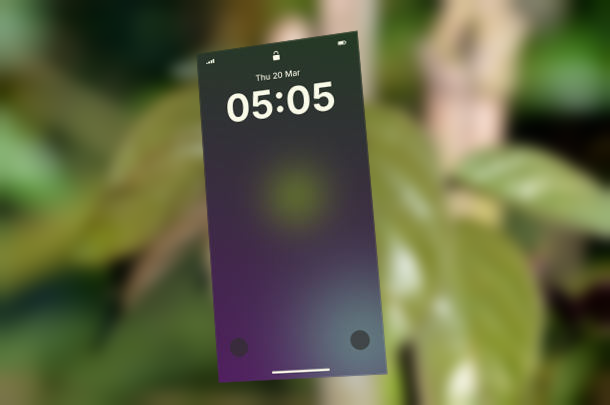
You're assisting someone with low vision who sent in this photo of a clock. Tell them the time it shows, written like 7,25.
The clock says 5,05
